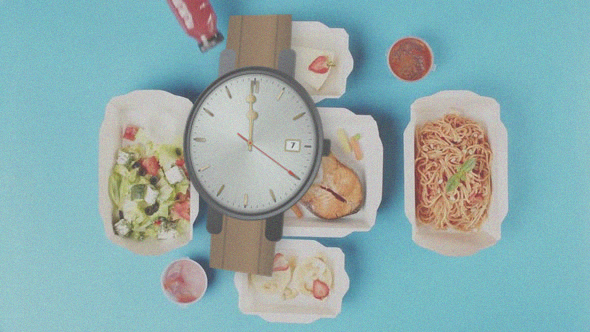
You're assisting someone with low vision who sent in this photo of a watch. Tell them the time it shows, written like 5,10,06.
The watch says 11,59,20
